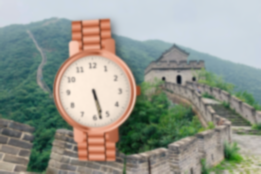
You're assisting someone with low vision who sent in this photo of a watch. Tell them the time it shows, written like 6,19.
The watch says 5,28
